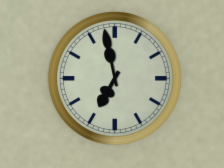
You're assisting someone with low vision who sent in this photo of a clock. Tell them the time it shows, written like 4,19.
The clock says 6,58
